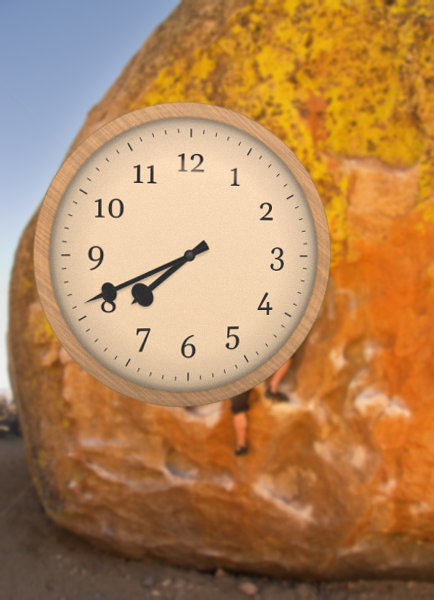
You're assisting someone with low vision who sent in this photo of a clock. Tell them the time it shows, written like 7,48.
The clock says 7,41
